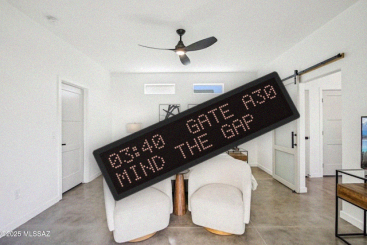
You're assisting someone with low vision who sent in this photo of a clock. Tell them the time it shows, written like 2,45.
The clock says 3,40
